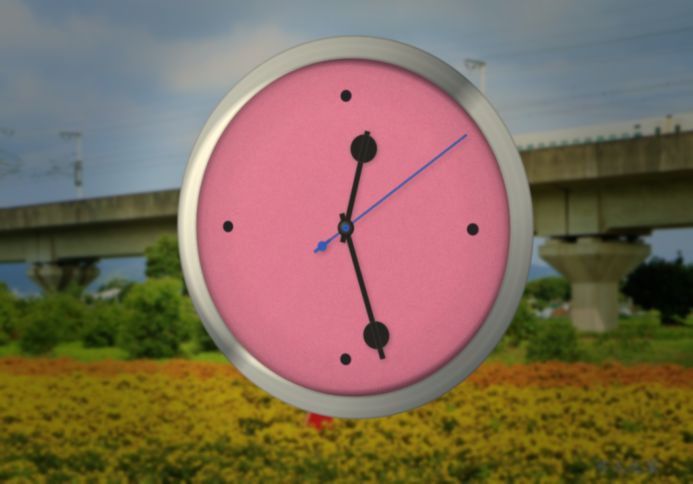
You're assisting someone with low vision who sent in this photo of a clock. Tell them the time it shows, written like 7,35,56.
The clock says 12,27,09
